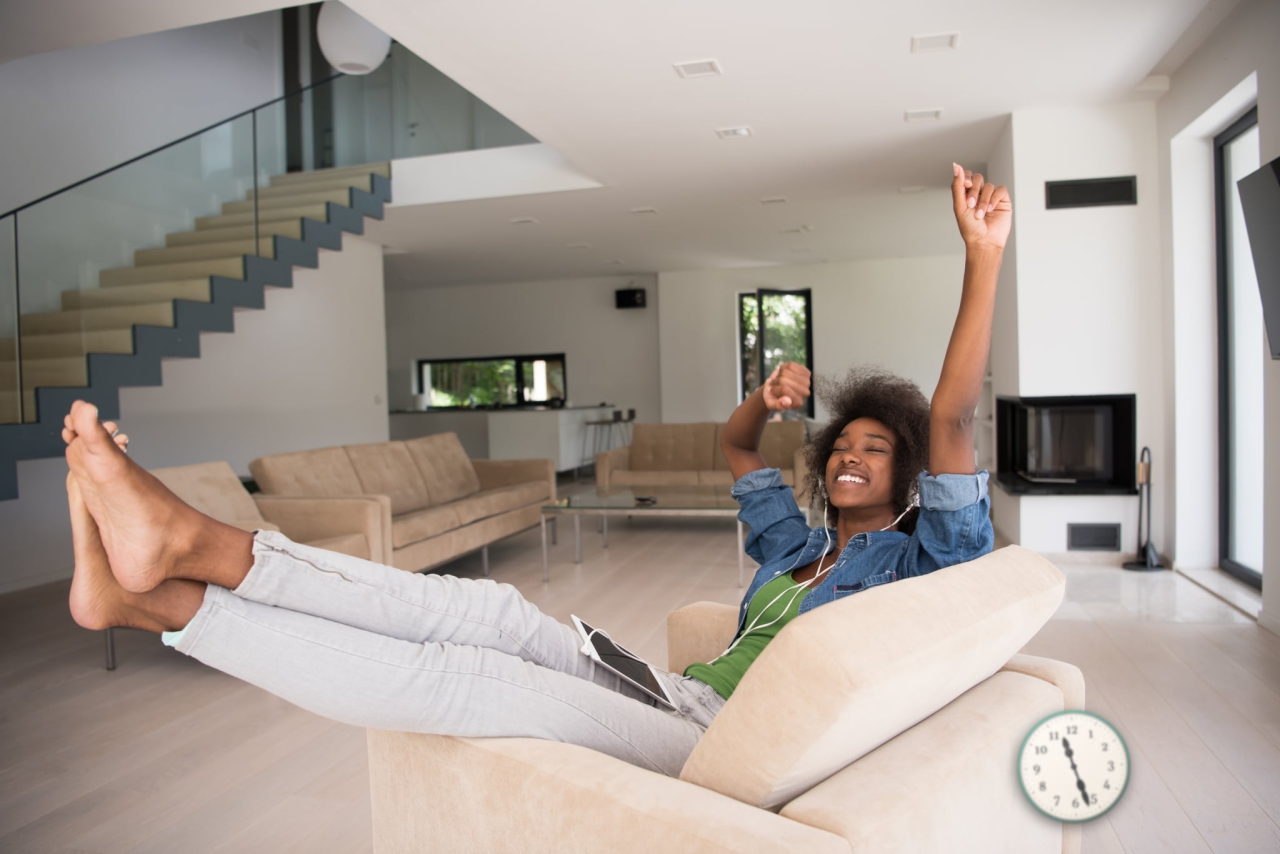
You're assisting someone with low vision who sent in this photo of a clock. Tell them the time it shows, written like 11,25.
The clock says 11,27
